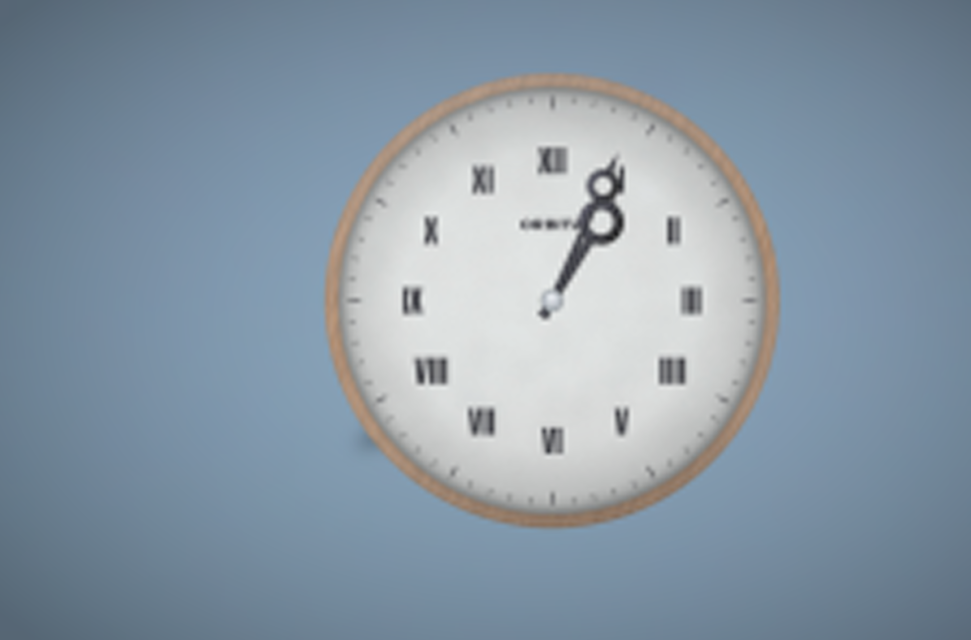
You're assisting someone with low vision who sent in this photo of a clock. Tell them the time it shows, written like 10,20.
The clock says 1,04
